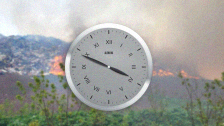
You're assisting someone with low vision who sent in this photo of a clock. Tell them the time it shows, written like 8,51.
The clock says 3,49
